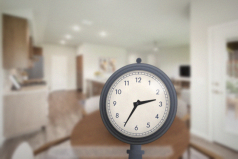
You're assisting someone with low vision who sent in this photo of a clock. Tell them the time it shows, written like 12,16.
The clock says 2,35
